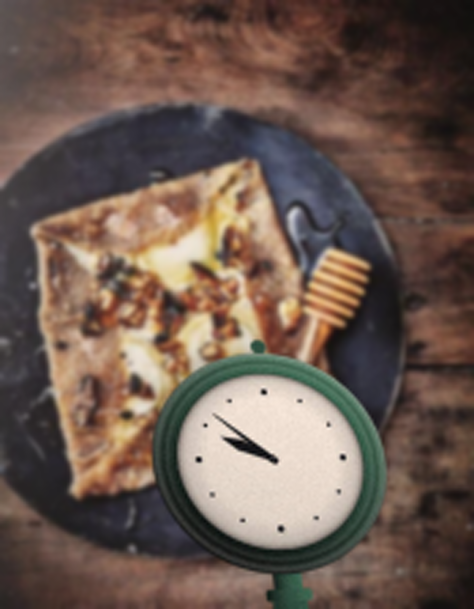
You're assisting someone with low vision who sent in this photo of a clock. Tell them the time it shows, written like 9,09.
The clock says 9,52
